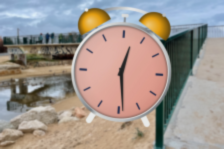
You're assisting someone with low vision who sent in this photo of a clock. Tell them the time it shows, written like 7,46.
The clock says 12,29
